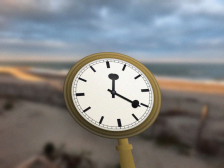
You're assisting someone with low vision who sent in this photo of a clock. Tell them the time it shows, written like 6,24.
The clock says 12,21
